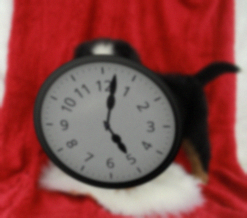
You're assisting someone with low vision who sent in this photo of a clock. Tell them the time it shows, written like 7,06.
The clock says 5,02
